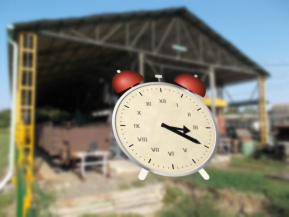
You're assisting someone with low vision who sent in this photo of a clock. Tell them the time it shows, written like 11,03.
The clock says 3,20
